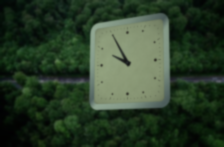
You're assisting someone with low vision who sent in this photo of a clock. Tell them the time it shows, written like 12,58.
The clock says 9,55
